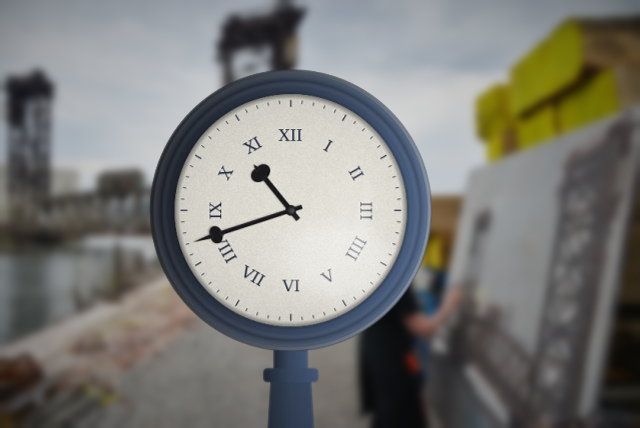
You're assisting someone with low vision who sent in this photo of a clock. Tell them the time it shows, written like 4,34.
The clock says 10,42
